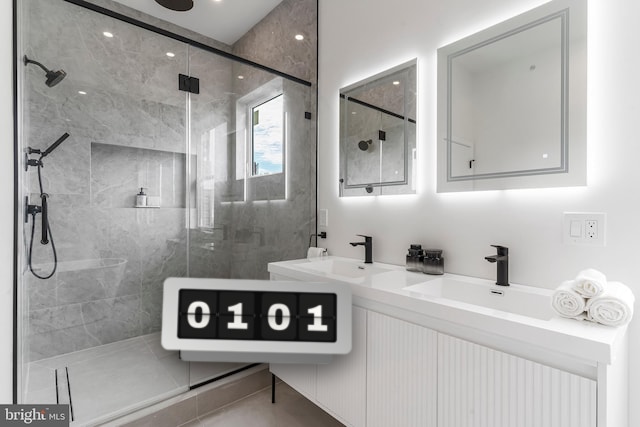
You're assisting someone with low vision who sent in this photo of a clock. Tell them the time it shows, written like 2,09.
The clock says 1,01
